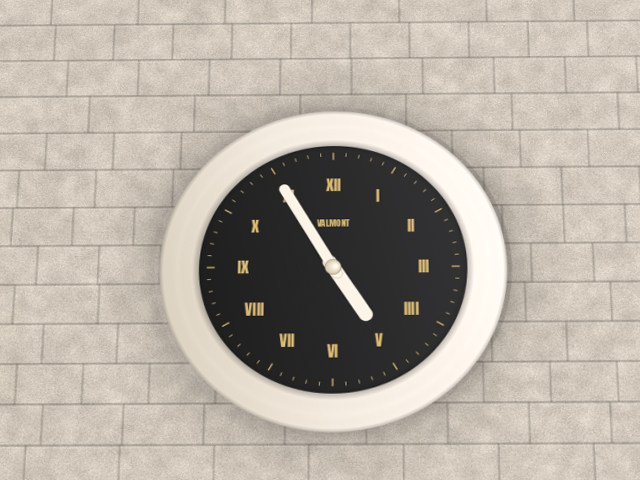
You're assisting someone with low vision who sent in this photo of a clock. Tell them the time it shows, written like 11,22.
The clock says 4,55
